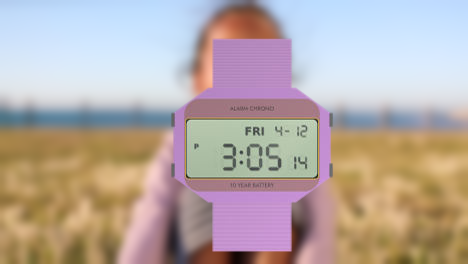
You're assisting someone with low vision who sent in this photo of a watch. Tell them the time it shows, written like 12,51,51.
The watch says 3,05,14
